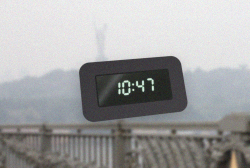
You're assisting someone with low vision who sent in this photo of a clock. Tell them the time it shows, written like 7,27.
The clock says 10,47
